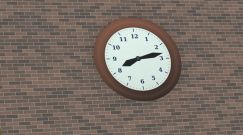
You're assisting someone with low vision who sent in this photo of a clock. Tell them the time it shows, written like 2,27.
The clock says 8,13
